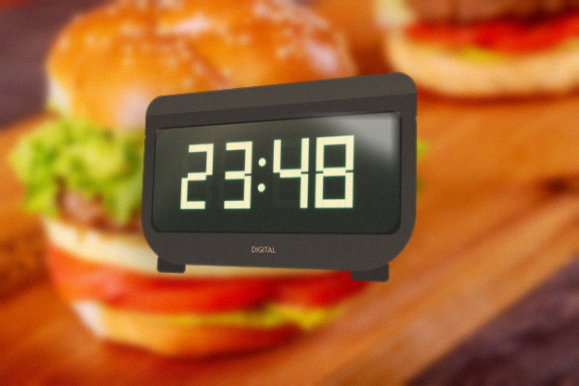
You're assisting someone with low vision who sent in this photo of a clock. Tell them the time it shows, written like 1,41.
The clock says 23,48
